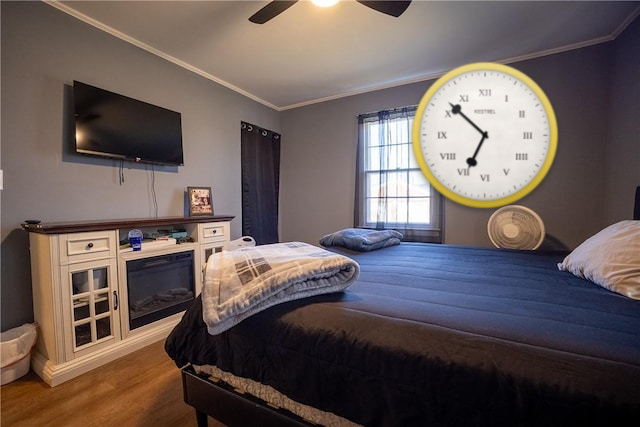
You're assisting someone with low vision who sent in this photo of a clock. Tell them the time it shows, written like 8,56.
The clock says 6,52
